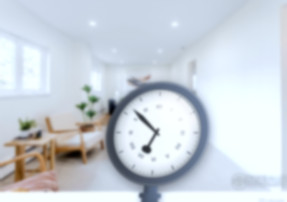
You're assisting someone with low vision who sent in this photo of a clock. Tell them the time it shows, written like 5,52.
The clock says 6,52
